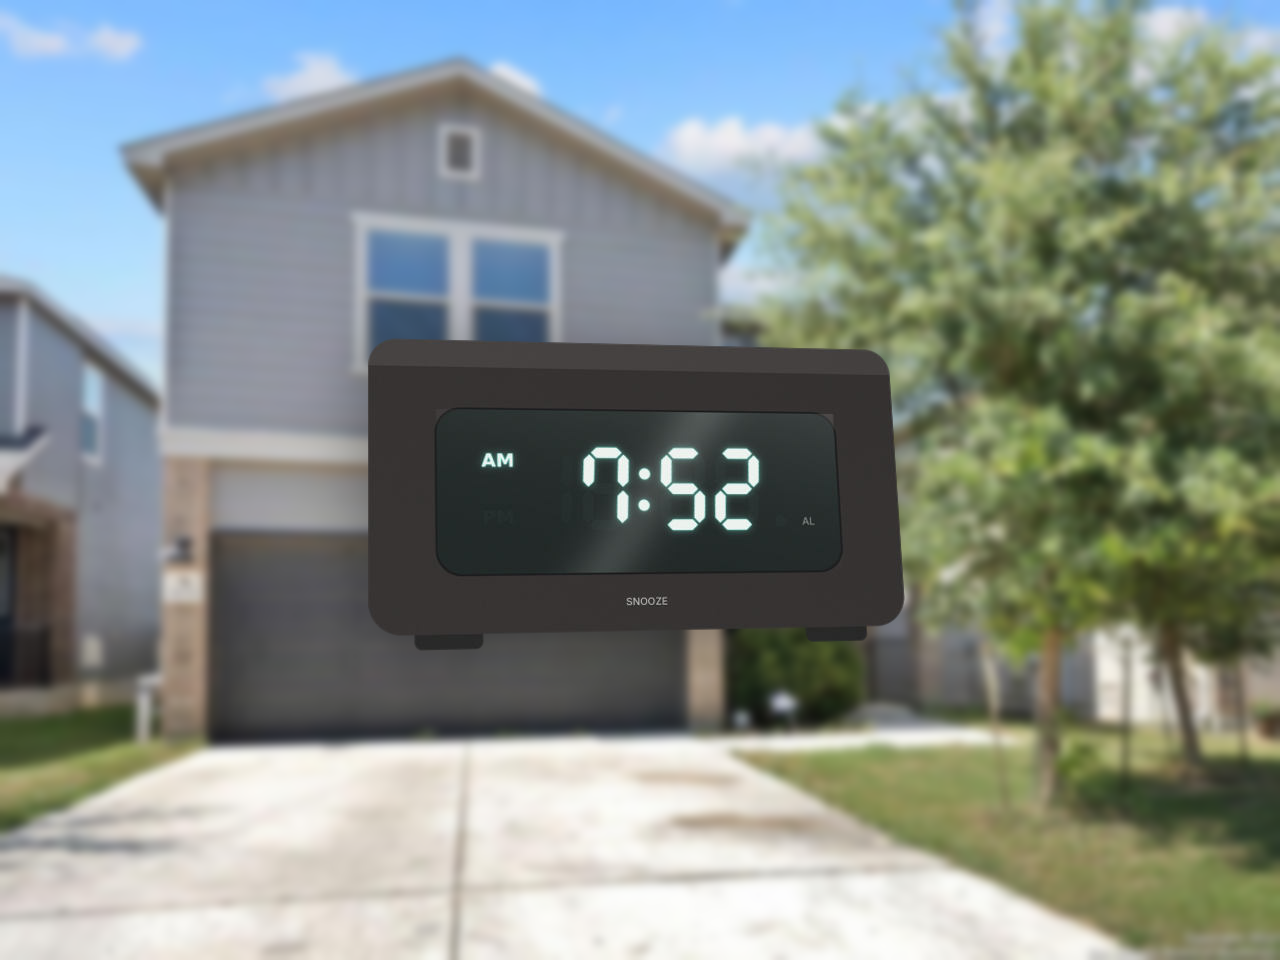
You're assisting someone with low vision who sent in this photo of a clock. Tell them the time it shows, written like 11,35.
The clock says 7,52
